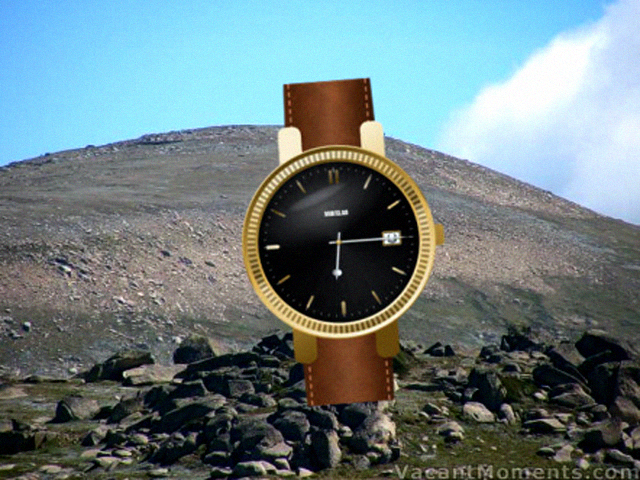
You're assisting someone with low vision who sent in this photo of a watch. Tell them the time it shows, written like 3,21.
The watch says 6,15
